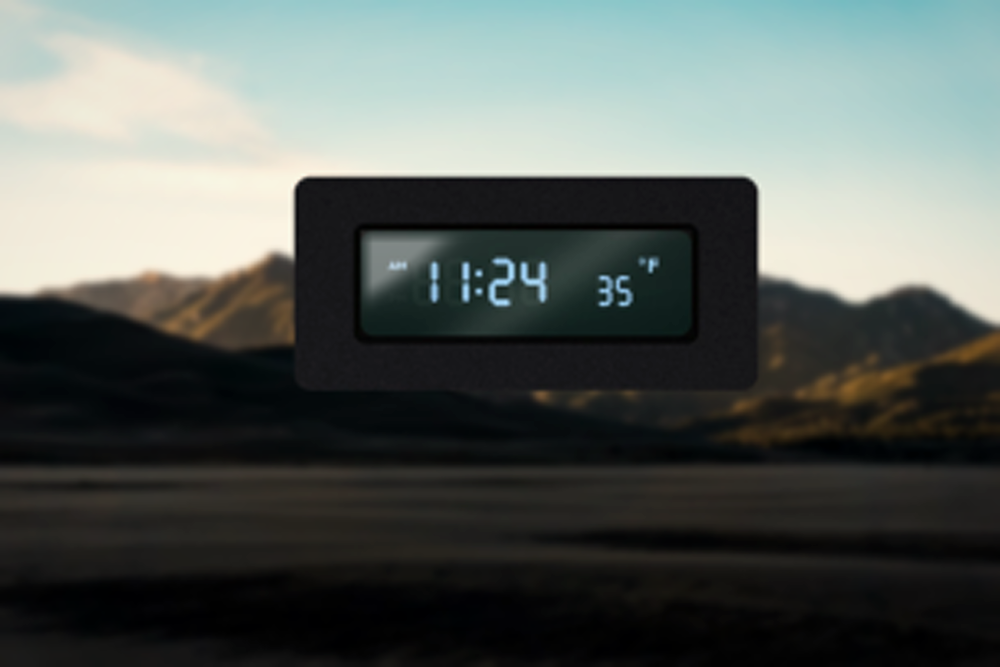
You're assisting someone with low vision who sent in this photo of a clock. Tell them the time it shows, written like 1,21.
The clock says 11,24
